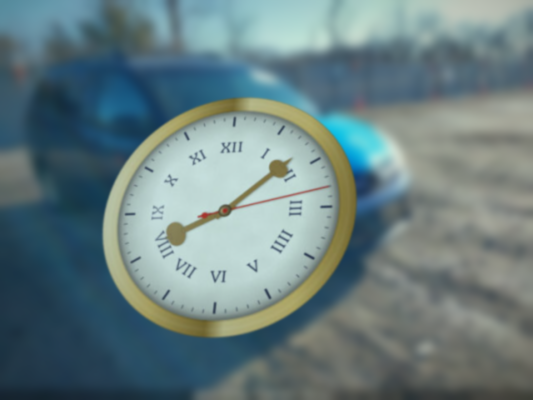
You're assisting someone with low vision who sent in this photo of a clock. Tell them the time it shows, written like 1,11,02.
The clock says 8,08,13
